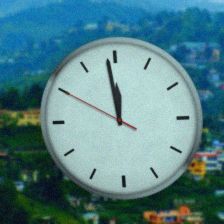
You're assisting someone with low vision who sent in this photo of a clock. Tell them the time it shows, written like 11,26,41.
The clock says 11,58,50
